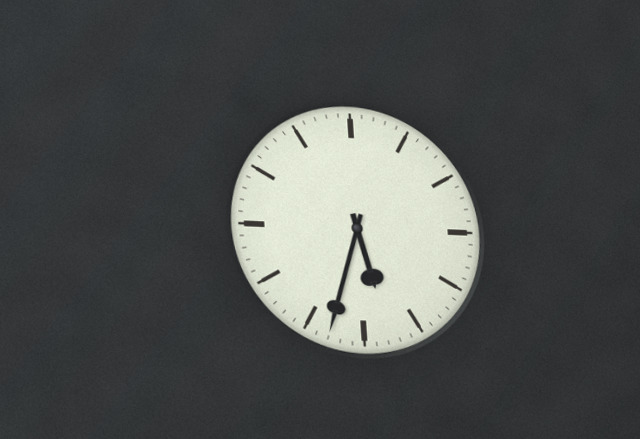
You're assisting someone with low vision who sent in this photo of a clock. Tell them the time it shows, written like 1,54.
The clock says 5,33
